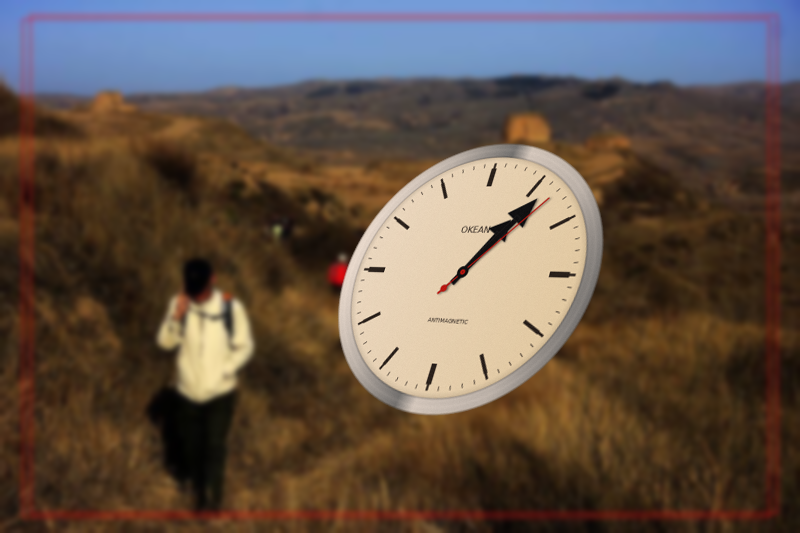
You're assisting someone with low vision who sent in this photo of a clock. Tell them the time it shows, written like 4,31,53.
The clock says 1,06,07
